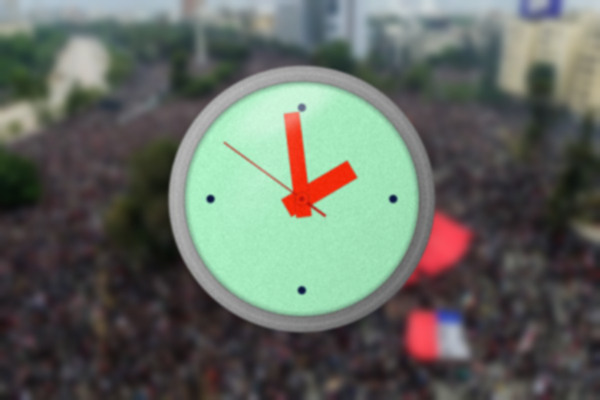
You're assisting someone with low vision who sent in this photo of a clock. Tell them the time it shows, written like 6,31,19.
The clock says 1,58,51
